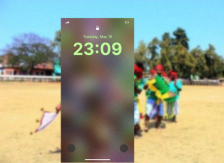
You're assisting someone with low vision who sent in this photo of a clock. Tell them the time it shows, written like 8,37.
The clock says 23,09
